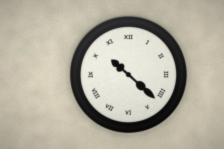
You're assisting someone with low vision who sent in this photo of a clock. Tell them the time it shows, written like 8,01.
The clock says 10,22
